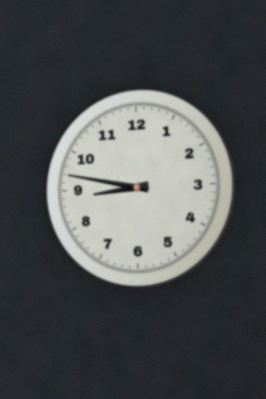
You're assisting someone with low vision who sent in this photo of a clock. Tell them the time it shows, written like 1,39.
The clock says 8,47
